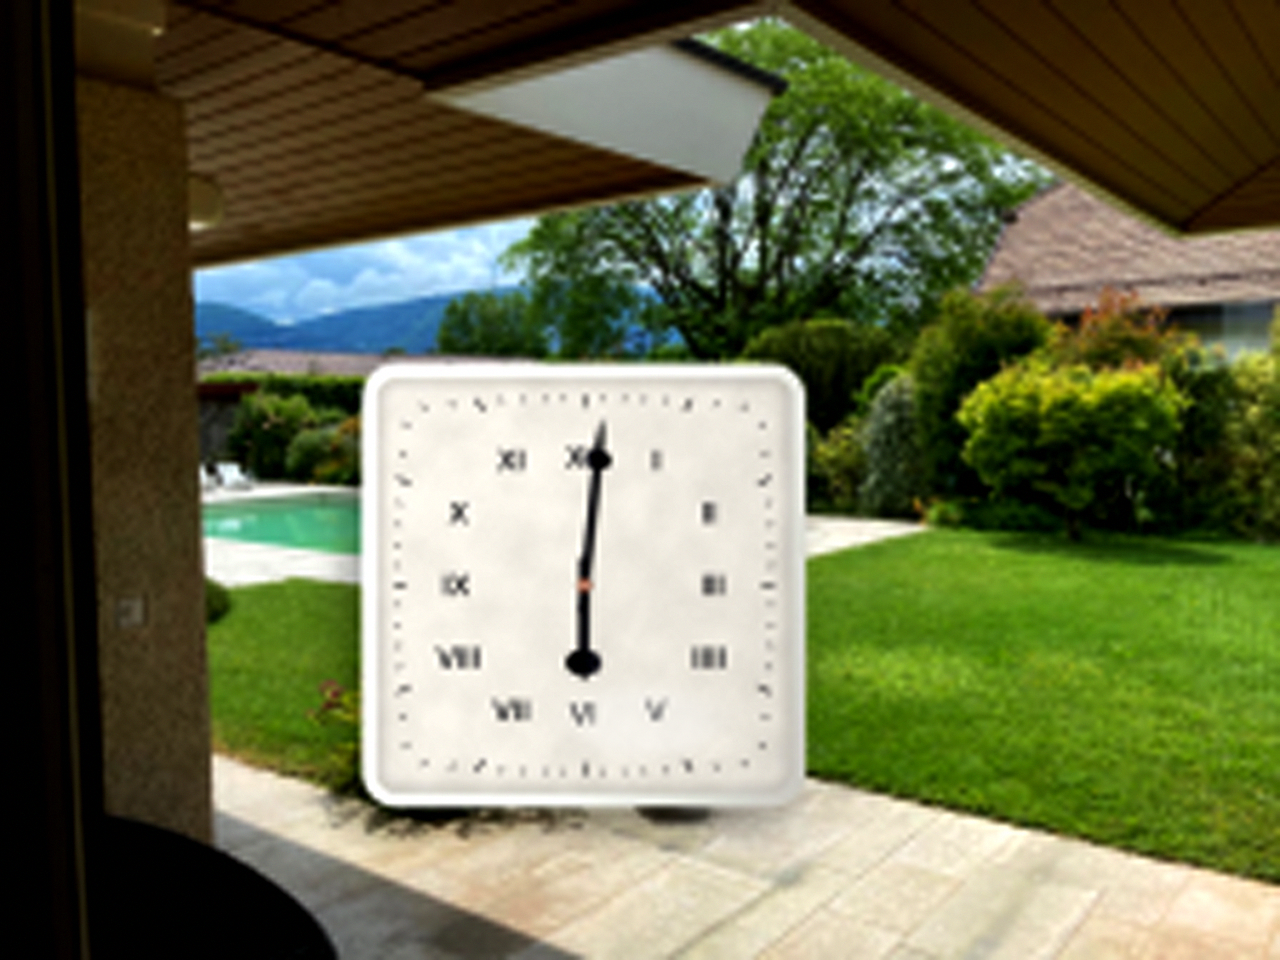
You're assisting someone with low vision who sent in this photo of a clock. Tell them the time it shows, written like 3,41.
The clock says 6,01
